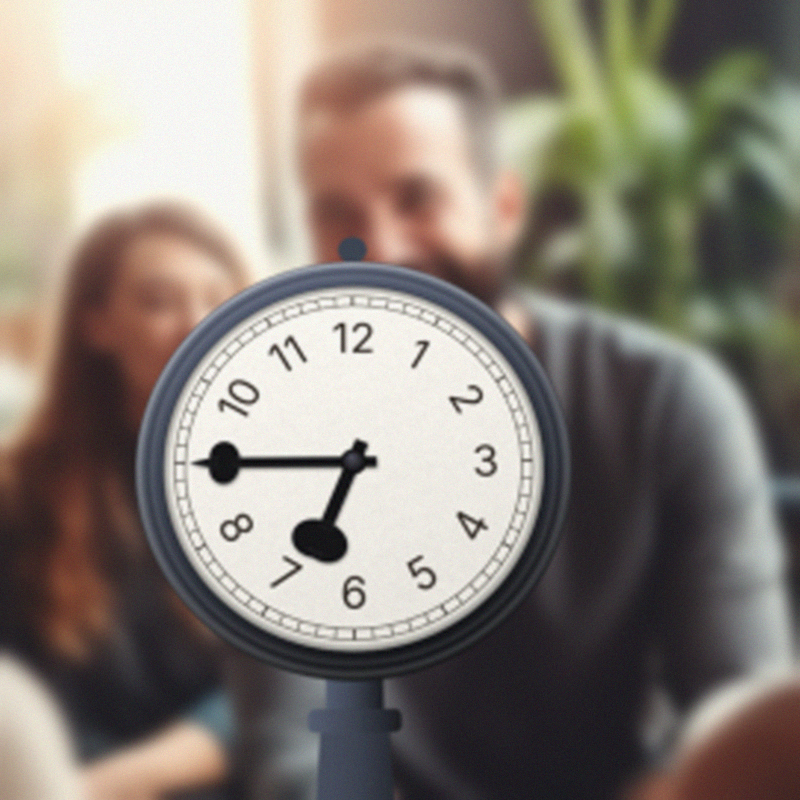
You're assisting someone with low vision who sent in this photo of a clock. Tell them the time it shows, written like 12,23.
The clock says 6,45
